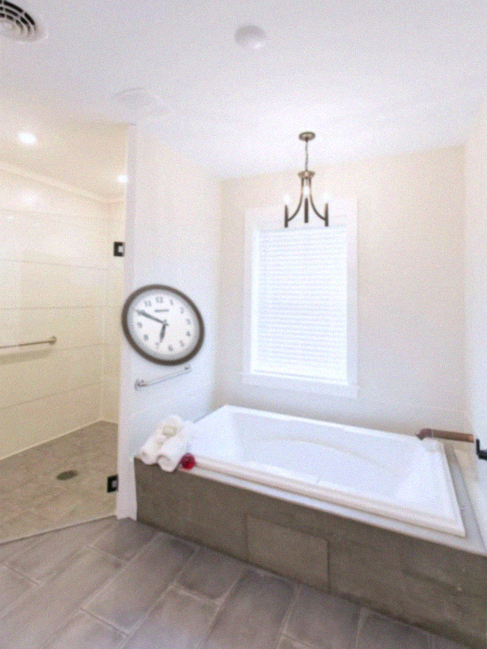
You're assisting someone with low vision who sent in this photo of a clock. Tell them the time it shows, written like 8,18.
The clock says 6,50
